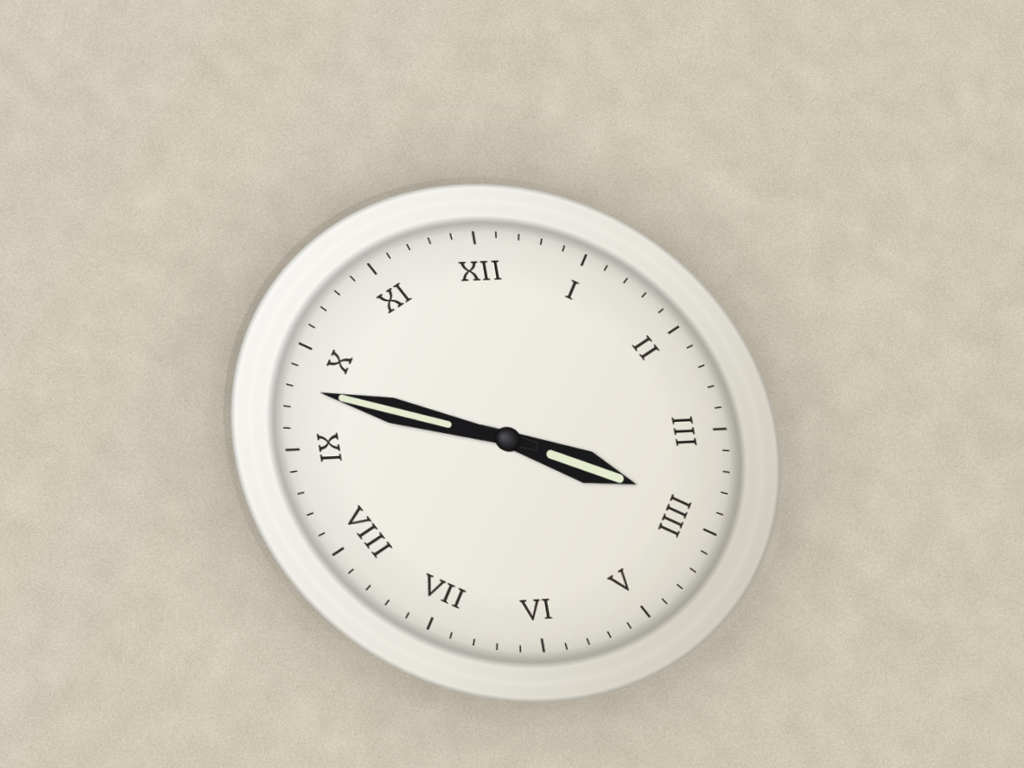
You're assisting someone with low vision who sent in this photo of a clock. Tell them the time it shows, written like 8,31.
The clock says 3,48
